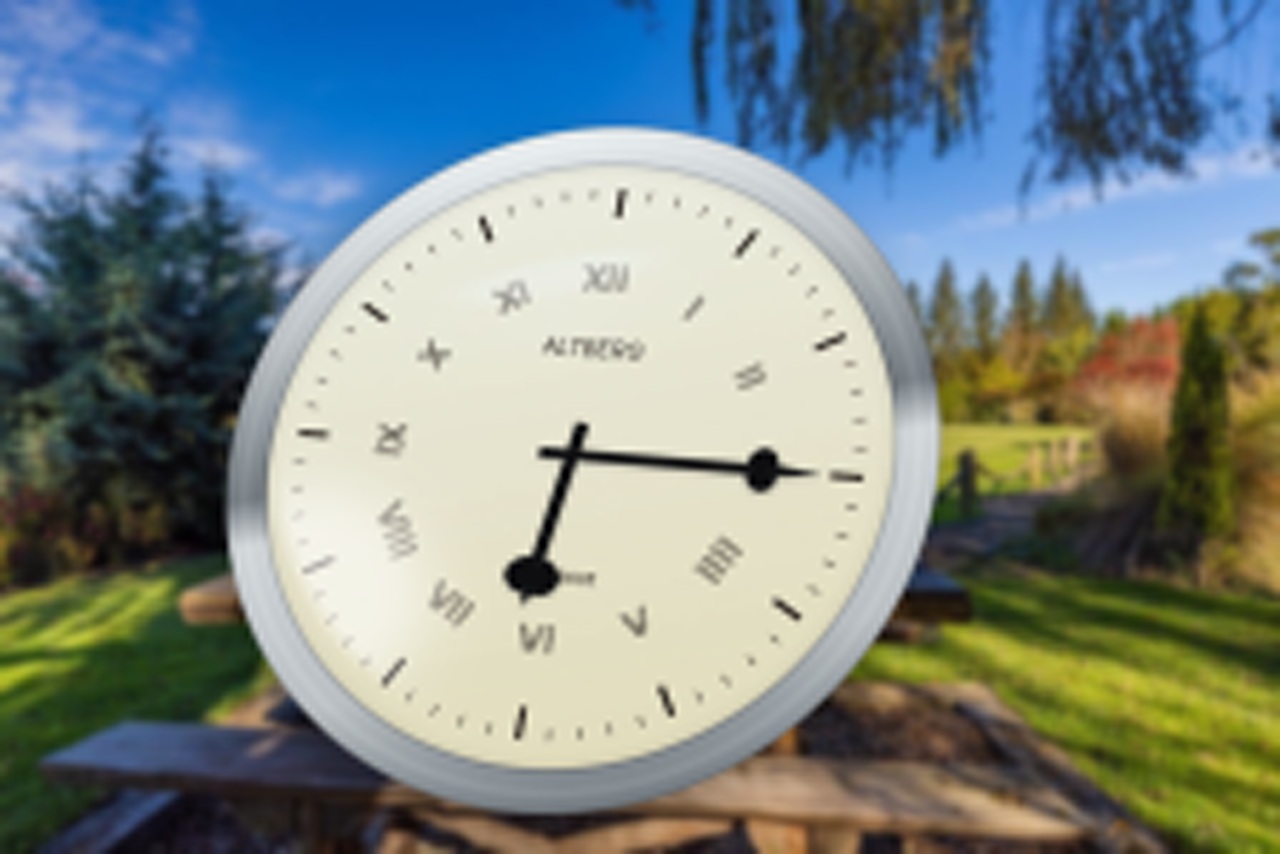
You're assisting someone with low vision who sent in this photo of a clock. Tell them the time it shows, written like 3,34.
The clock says 6,15
